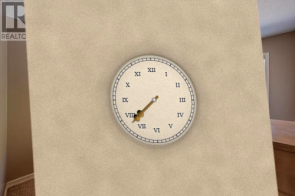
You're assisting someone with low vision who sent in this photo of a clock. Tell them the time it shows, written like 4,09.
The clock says 7,38
